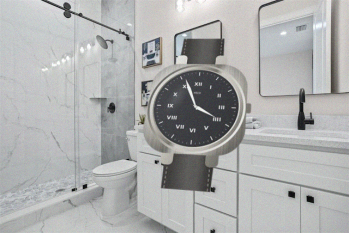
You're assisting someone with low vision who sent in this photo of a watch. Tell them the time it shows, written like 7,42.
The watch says 3,56
